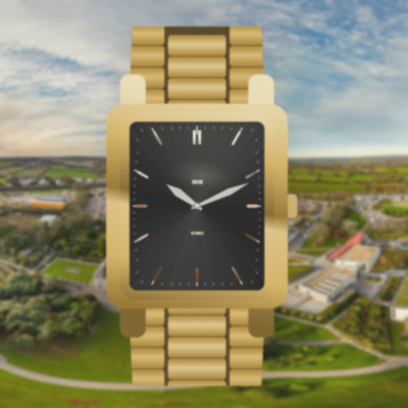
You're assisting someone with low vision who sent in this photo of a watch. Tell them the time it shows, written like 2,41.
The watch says 10,11
